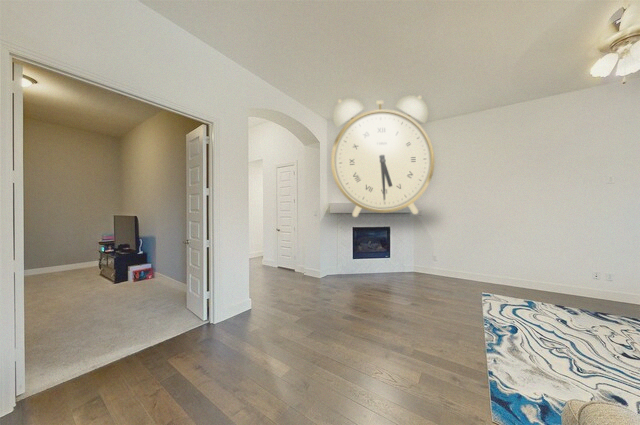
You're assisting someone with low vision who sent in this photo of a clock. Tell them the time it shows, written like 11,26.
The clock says 5,30
